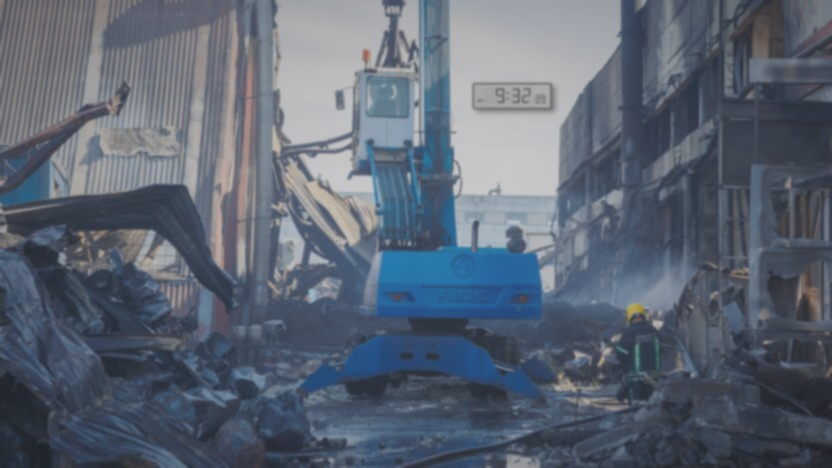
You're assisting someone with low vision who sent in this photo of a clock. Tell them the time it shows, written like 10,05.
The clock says 9,32
